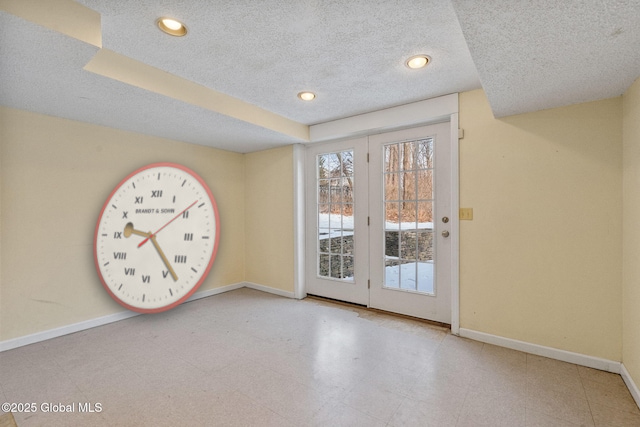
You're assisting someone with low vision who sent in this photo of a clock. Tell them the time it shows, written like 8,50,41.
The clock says 9,23,09
